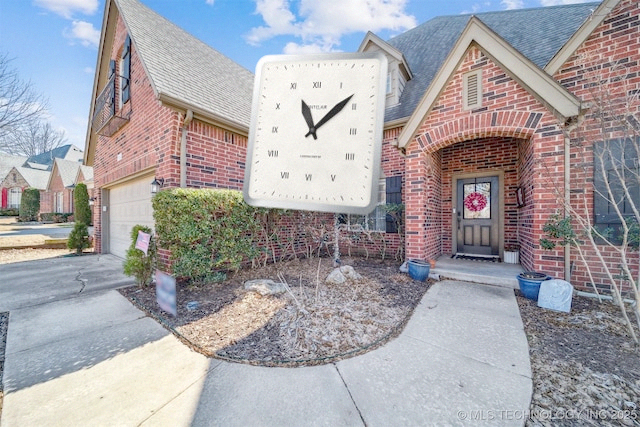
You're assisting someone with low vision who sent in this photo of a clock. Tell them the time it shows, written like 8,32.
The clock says 11,08
